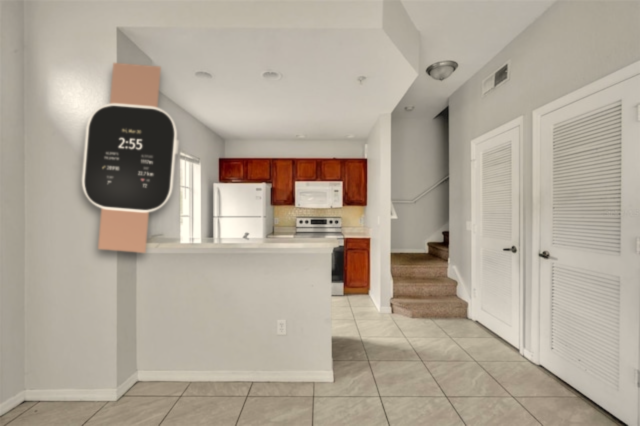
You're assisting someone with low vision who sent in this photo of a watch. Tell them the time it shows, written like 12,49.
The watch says 2,55
